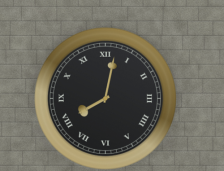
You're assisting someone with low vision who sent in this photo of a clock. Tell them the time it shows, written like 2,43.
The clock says 8,02
